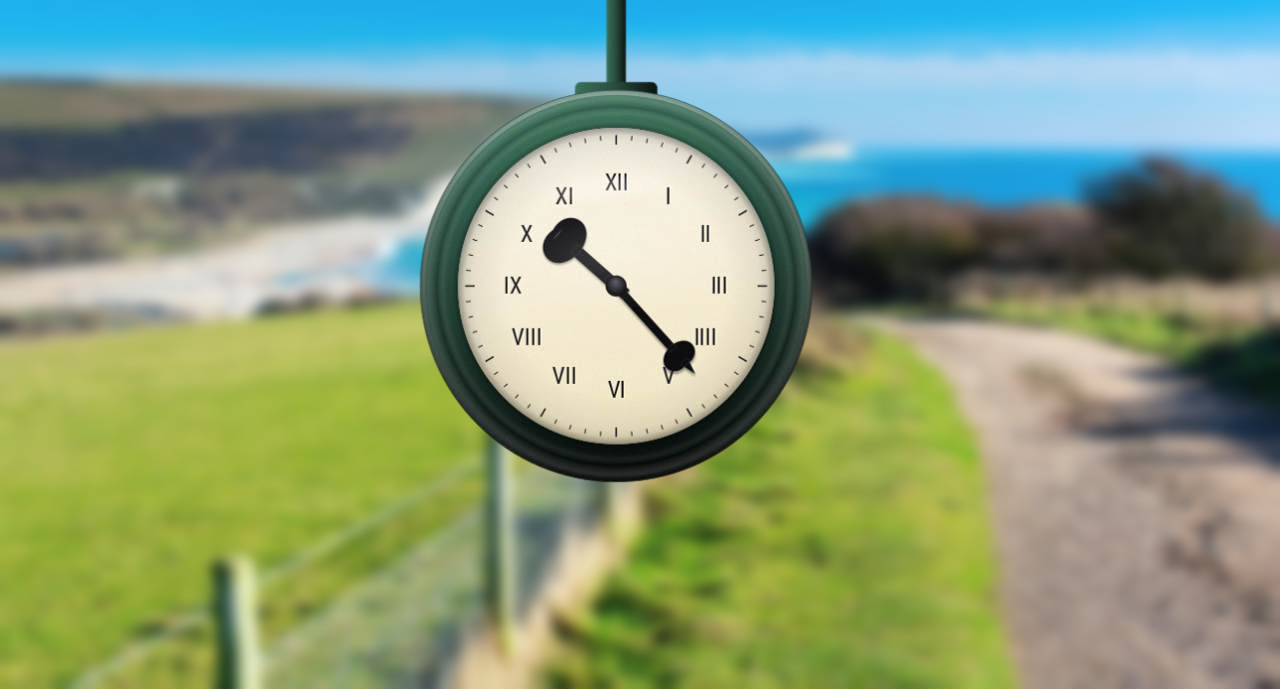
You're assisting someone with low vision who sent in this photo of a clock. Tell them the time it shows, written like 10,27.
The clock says 10,23
